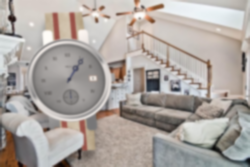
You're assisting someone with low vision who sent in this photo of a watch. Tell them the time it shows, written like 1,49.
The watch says 1,06
